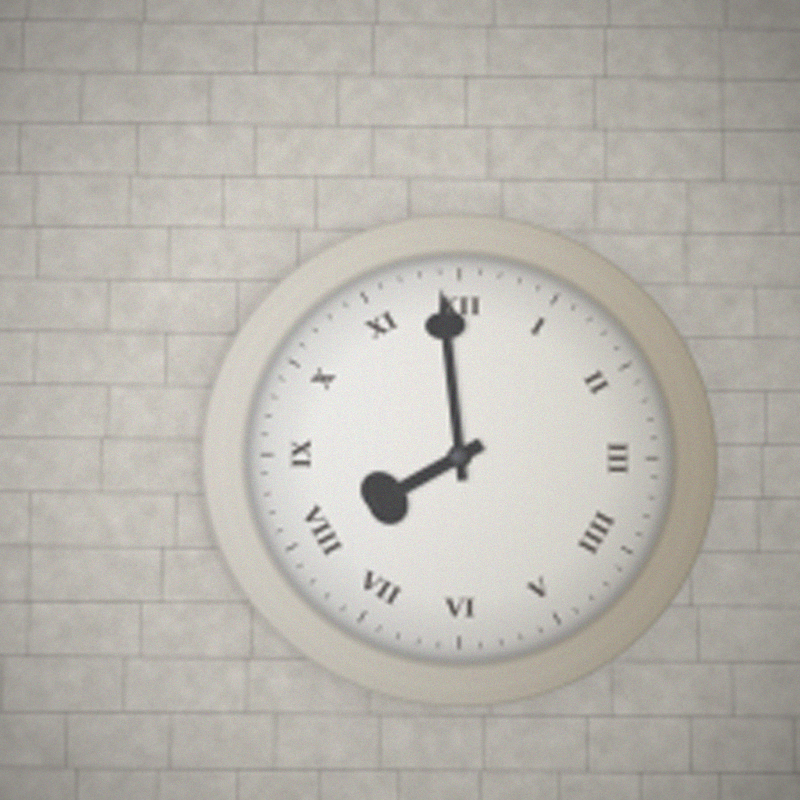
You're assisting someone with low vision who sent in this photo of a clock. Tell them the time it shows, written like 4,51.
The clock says 7,59
